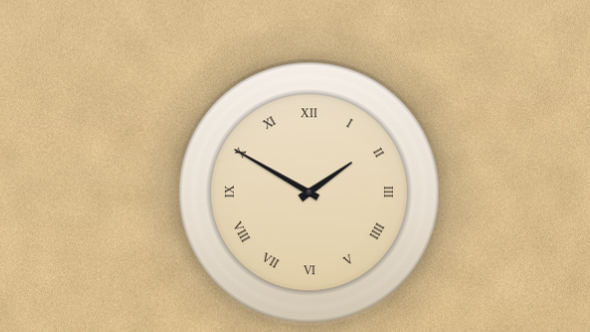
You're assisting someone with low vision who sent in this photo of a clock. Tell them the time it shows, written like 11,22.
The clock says 1,50
